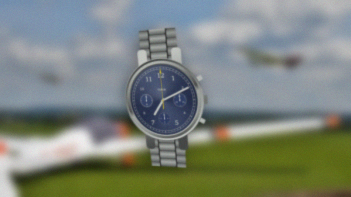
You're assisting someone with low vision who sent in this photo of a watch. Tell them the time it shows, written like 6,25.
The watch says 7,11
